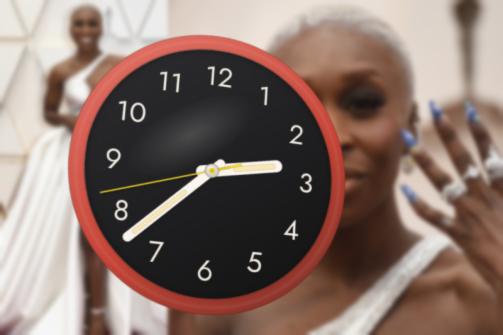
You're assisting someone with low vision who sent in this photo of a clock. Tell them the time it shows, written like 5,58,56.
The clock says 2,37,42
